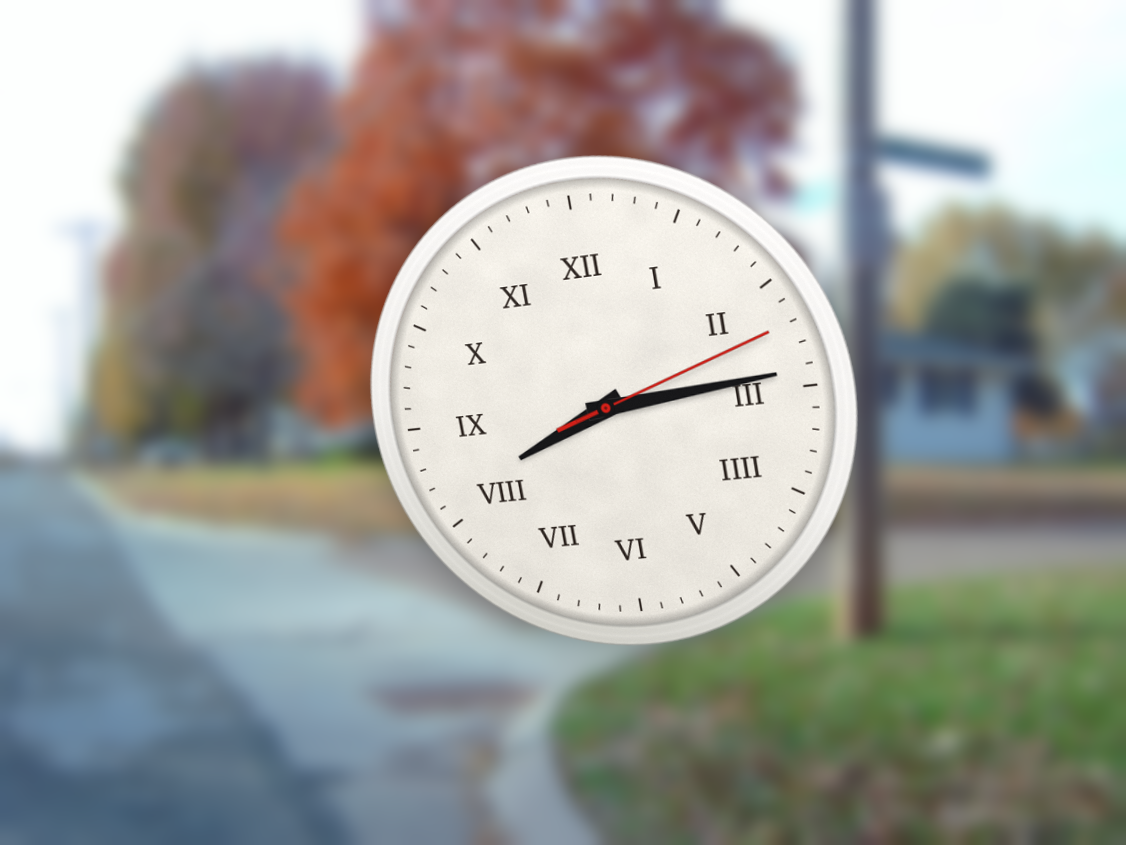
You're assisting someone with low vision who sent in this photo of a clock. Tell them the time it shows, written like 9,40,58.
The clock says 8,14,12
